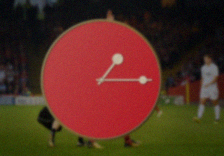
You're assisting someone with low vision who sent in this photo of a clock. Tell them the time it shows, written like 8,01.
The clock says 1,15
